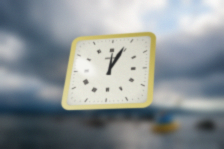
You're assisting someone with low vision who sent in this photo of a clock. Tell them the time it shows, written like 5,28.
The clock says 12,04
